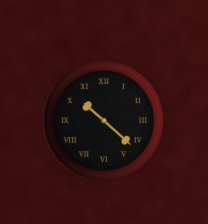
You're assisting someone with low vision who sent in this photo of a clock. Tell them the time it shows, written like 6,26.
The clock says 10,22
